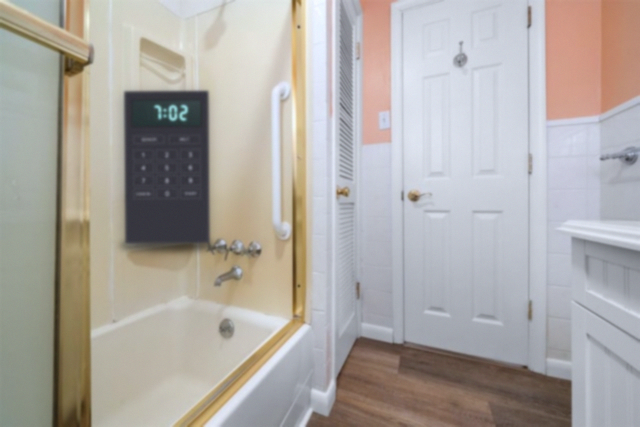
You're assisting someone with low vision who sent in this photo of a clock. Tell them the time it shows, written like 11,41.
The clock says 7,02
